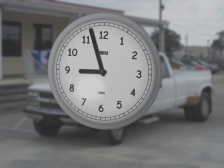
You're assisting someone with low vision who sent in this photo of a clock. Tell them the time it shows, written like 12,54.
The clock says 8,57
